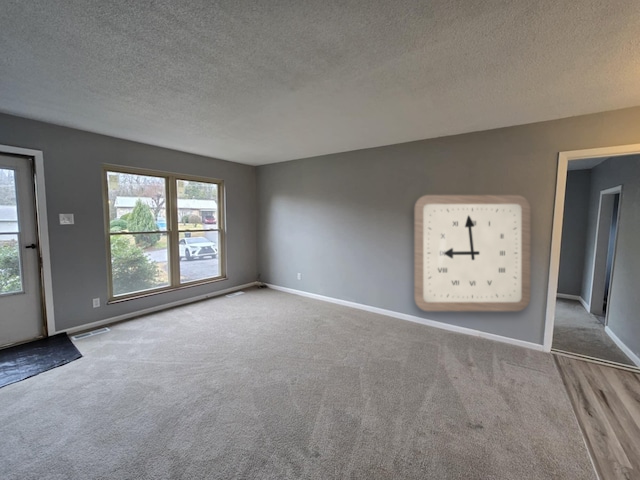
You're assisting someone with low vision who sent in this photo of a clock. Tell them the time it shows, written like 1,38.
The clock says 8,59
